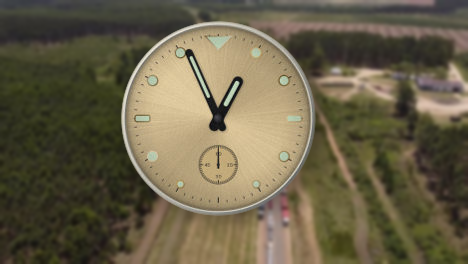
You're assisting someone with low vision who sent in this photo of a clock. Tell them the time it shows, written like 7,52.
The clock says 12,56
